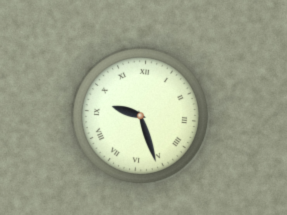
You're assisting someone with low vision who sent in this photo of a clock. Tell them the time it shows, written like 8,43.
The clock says 9,26
